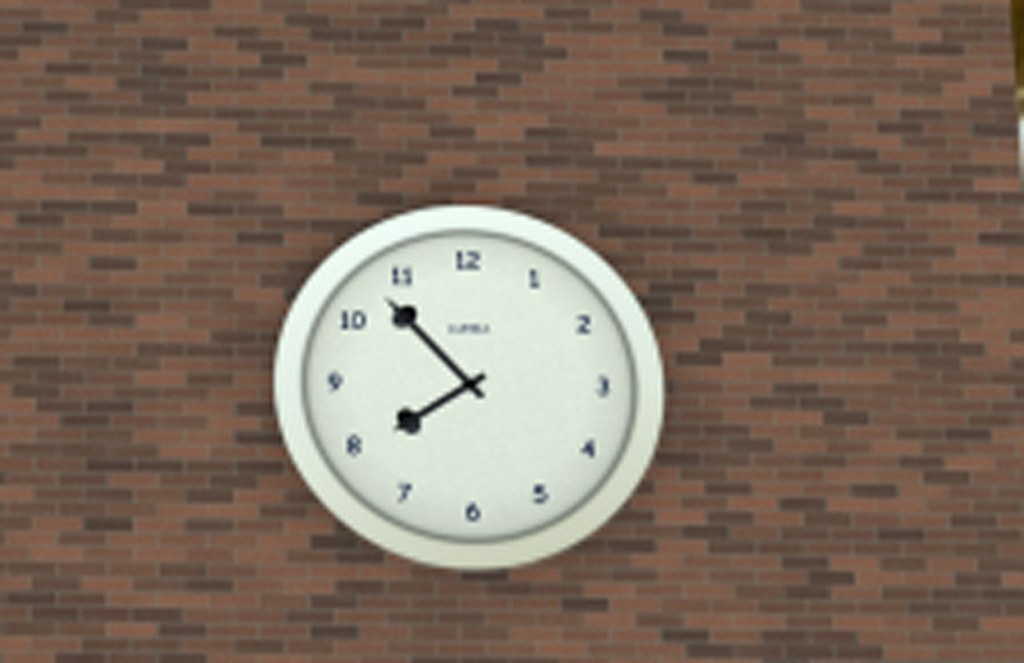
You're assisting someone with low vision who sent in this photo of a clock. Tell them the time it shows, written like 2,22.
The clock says 7,53
